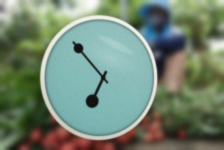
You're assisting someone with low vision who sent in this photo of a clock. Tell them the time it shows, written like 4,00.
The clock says 6,53
